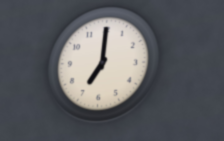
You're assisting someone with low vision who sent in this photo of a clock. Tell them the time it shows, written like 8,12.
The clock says 7,00
